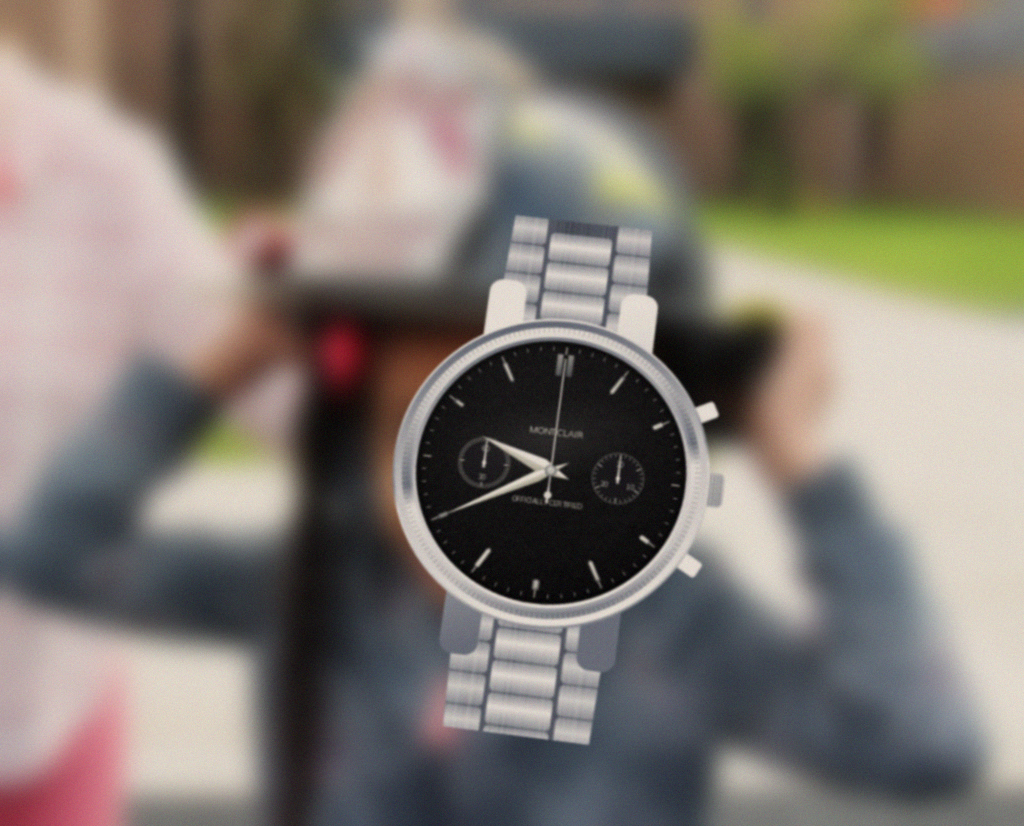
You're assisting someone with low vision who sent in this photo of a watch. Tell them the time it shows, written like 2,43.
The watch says 9,40
